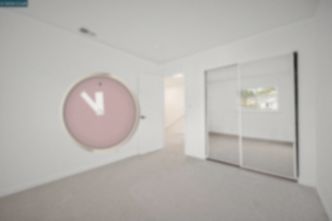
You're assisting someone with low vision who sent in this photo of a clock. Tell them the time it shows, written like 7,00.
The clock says 11,53
